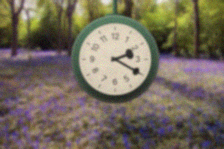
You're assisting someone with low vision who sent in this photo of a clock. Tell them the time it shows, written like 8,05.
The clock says 2,20
